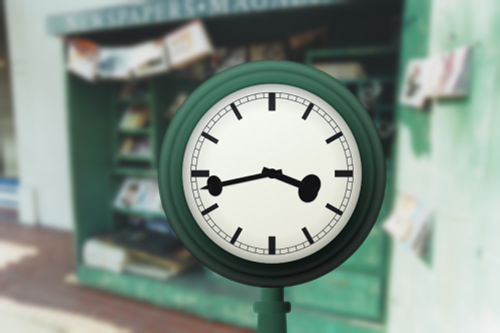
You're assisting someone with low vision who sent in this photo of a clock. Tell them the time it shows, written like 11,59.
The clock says 3,43
